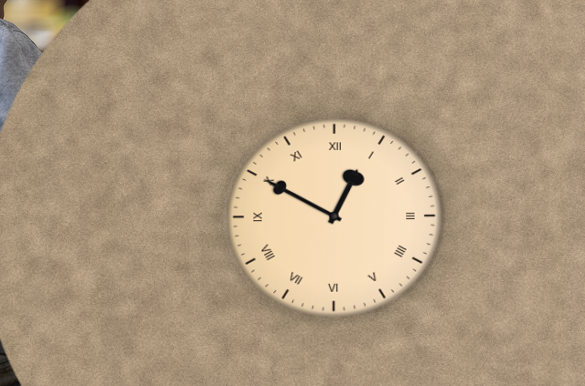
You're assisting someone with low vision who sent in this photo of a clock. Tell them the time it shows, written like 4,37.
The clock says 12,50
